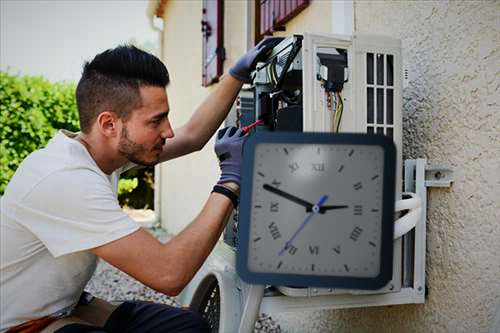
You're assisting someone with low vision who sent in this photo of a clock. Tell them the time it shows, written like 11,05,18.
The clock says 2,48,36
